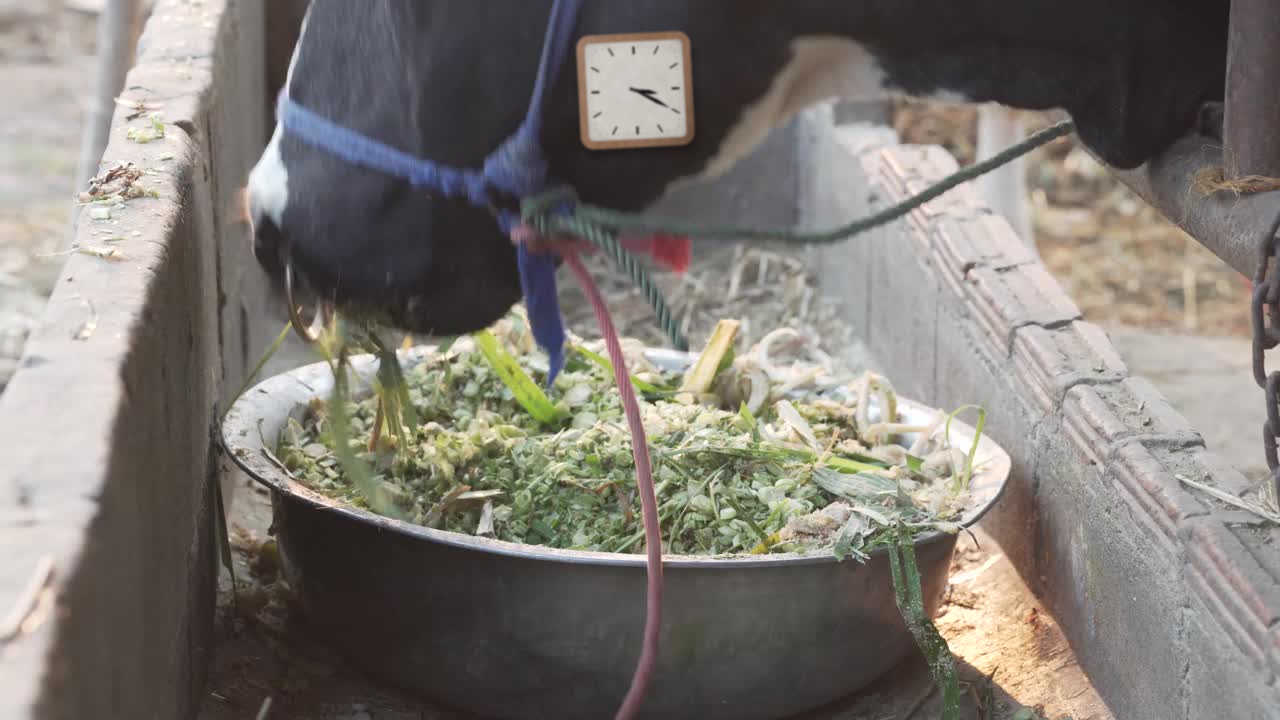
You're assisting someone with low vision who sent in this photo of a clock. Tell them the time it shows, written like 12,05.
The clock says 3,20
